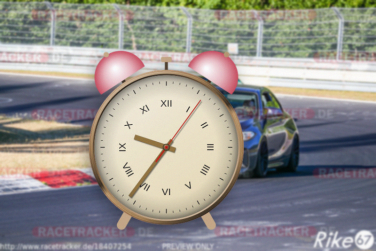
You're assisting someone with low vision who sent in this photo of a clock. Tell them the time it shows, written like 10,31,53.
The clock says 9,36,06
